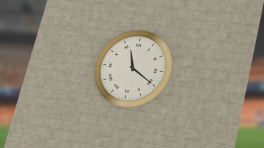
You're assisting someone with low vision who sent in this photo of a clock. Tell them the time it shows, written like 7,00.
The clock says 11,20
